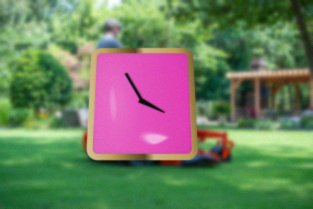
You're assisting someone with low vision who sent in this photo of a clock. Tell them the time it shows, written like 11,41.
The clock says 3,55
